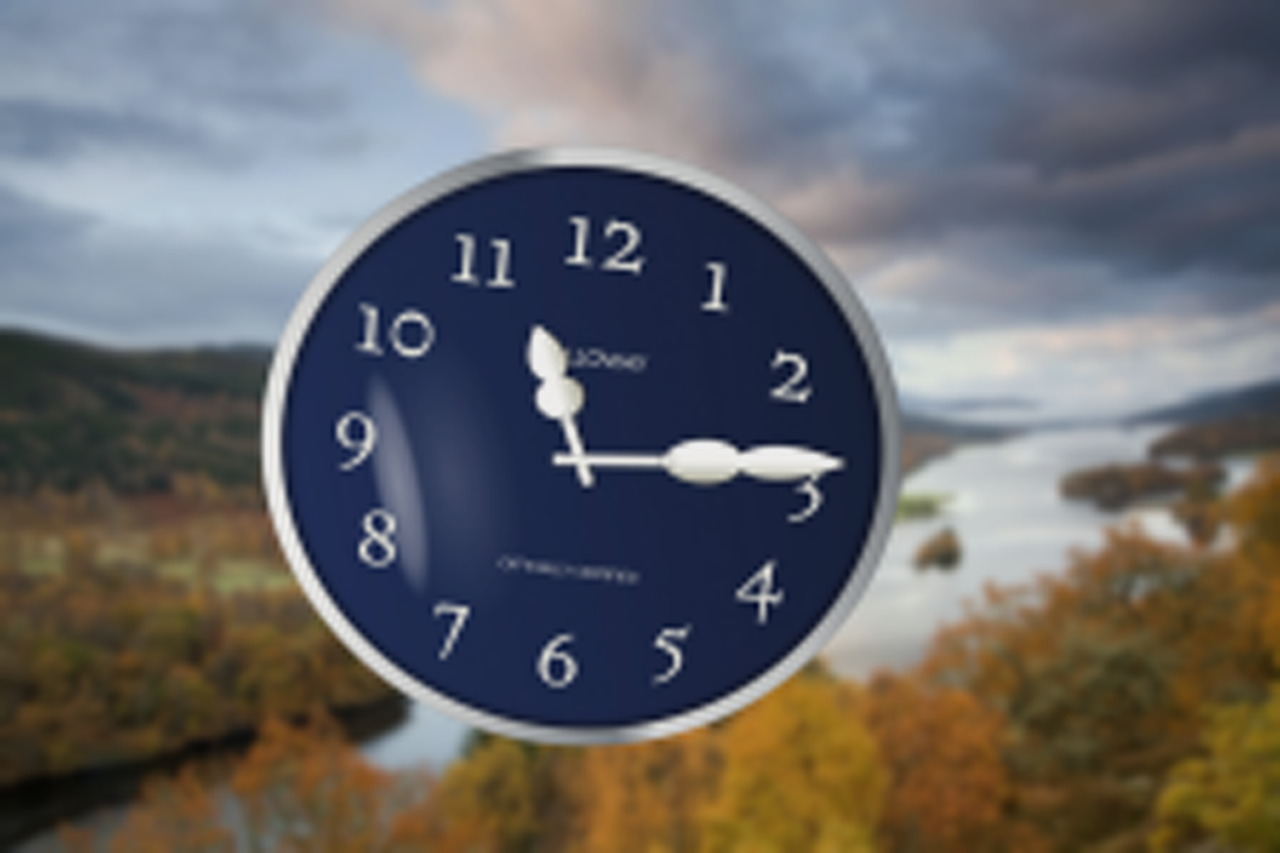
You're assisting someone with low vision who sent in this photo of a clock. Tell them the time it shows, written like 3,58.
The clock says 11,14
